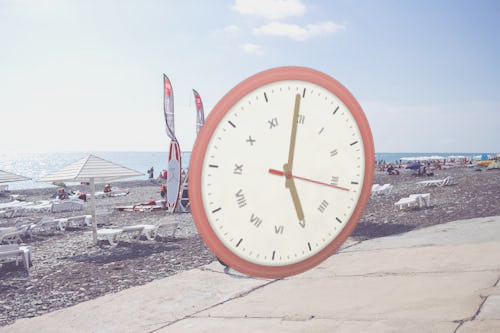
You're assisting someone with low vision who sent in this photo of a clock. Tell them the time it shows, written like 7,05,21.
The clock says 4,59,16
